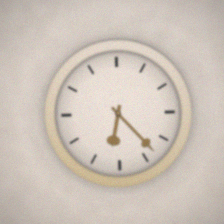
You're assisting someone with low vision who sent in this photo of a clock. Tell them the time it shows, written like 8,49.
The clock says 6,23
